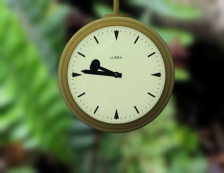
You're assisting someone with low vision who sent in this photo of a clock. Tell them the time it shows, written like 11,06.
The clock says 9,46
